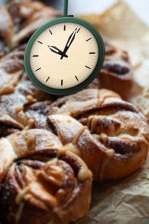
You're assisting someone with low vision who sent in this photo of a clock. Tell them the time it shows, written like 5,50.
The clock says 10,04
